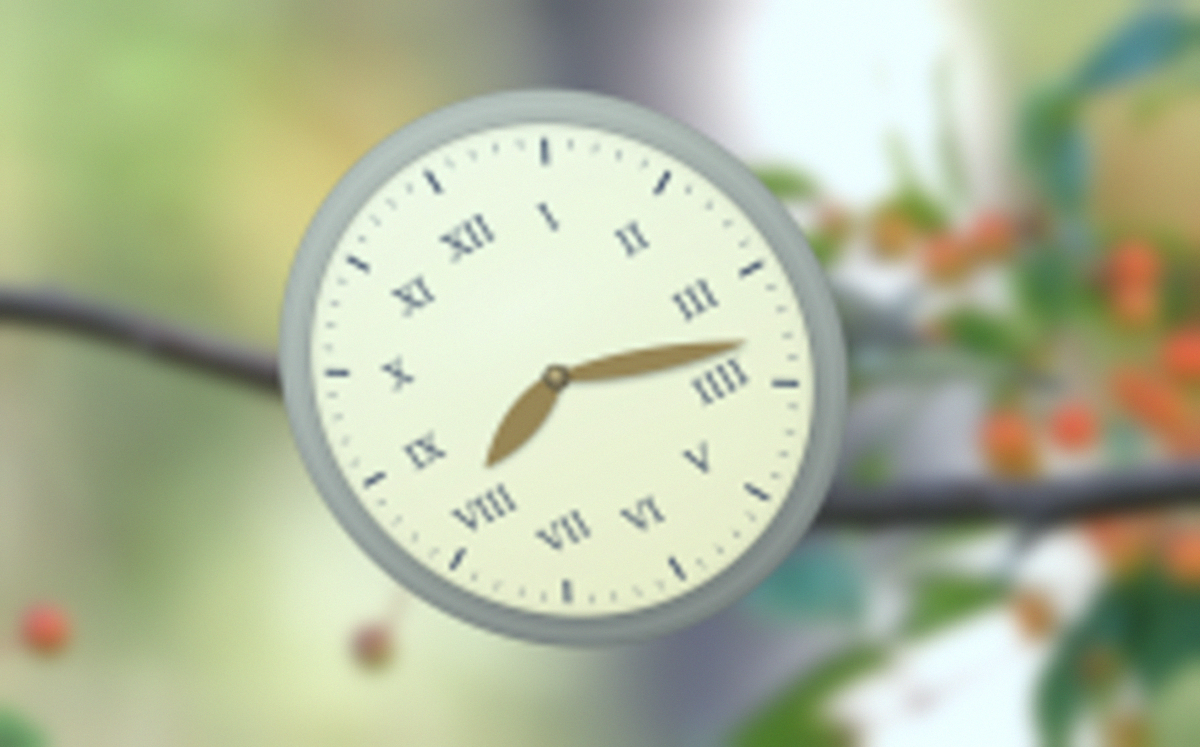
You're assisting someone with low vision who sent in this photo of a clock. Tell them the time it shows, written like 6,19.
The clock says 8,18
